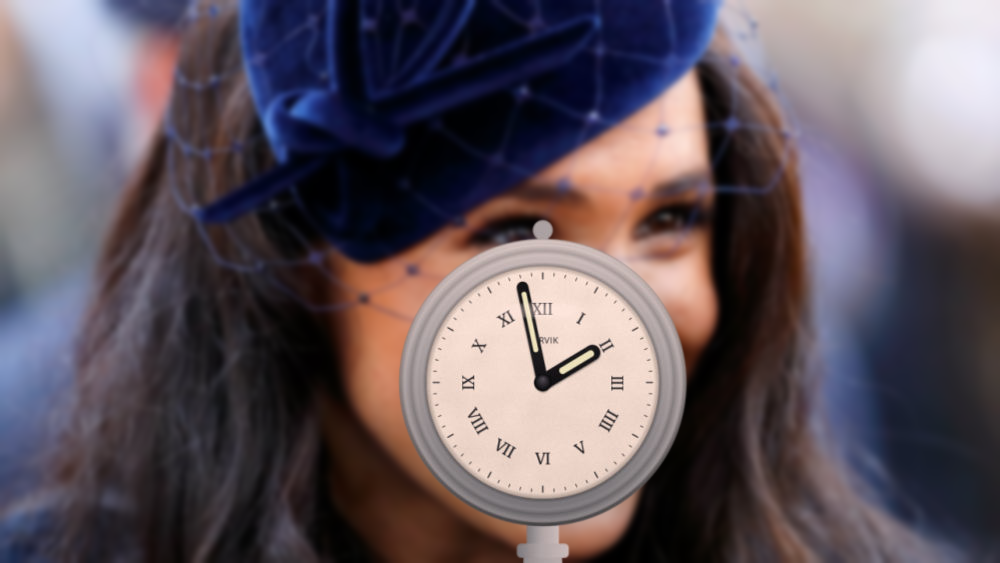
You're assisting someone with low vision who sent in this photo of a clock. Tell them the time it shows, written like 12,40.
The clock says 1,58
